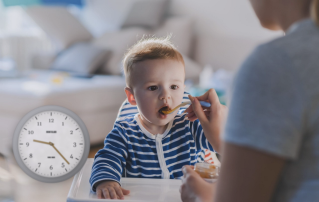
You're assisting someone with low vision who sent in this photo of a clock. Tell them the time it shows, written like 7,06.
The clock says 9,23
